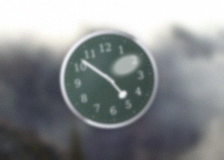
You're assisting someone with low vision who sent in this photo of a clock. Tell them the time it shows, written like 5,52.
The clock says 4,52
